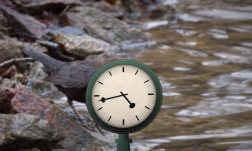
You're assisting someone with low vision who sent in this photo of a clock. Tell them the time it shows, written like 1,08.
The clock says 4,43
